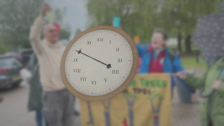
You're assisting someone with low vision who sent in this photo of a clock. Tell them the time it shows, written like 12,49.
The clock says 3,49
